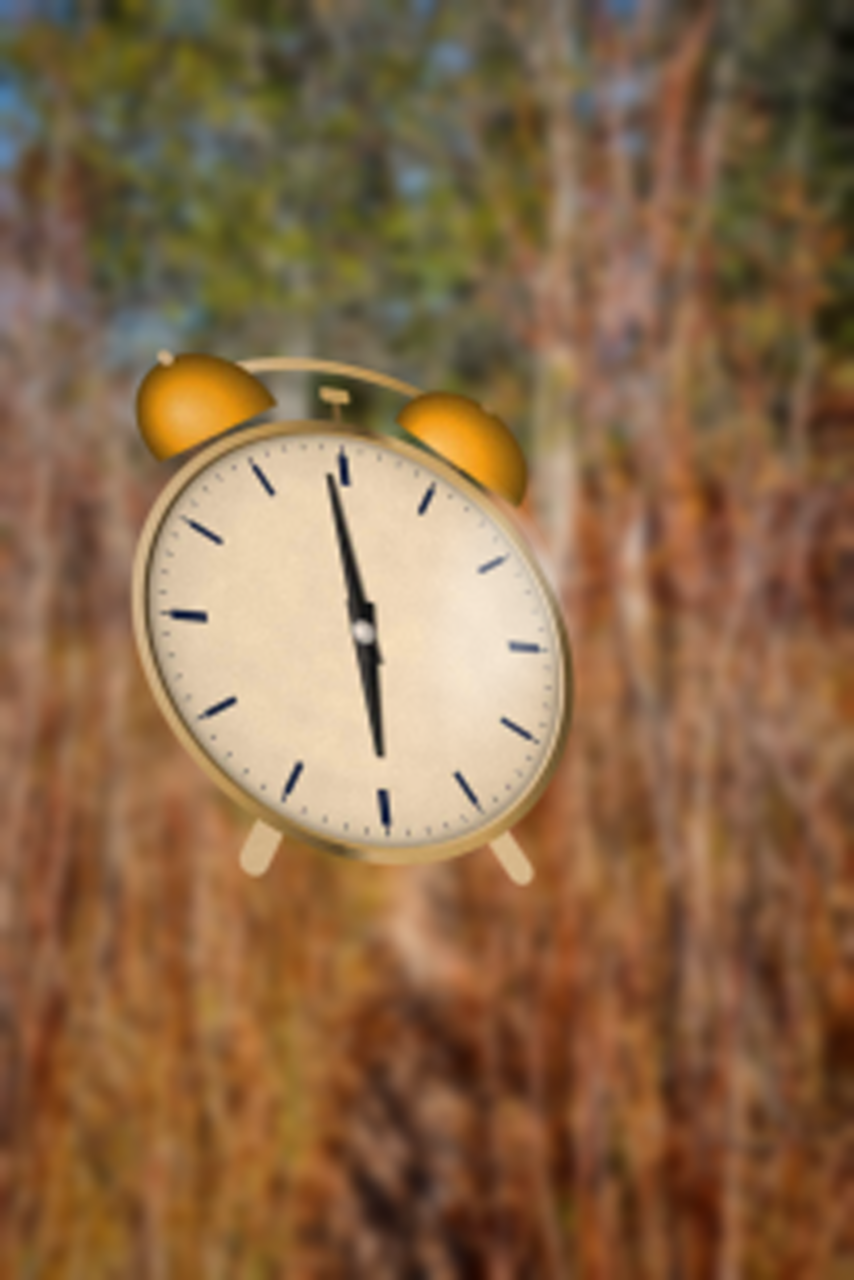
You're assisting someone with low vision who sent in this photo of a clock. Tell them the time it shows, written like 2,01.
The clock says 5,59
